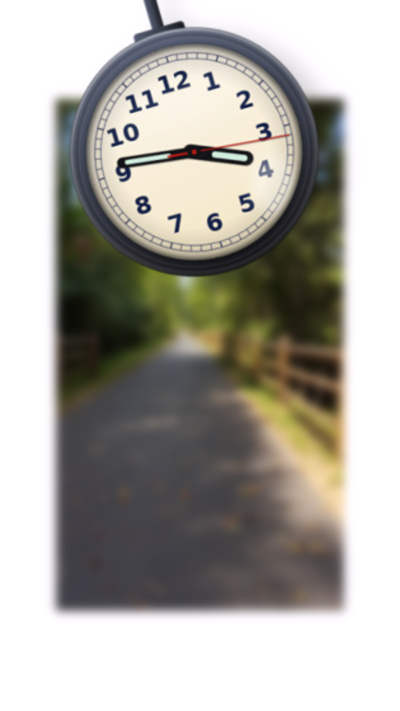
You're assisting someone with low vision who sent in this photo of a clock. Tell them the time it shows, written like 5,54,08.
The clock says 3,46,16
